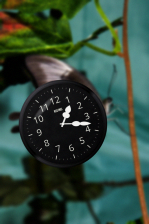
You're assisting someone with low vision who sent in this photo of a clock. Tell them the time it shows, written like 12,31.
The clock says 1,18
